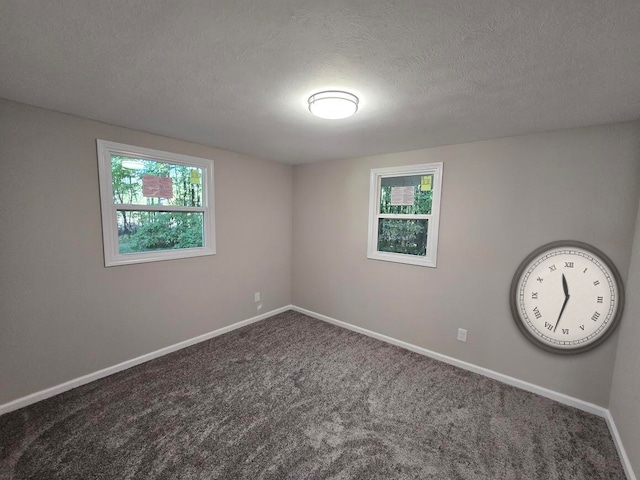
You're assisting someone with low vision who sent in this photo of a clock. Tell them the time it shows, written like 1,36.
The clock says 11,33
